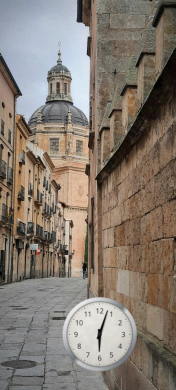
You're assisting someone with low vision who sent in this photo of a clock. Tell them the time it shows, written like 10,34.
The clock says 6,03
